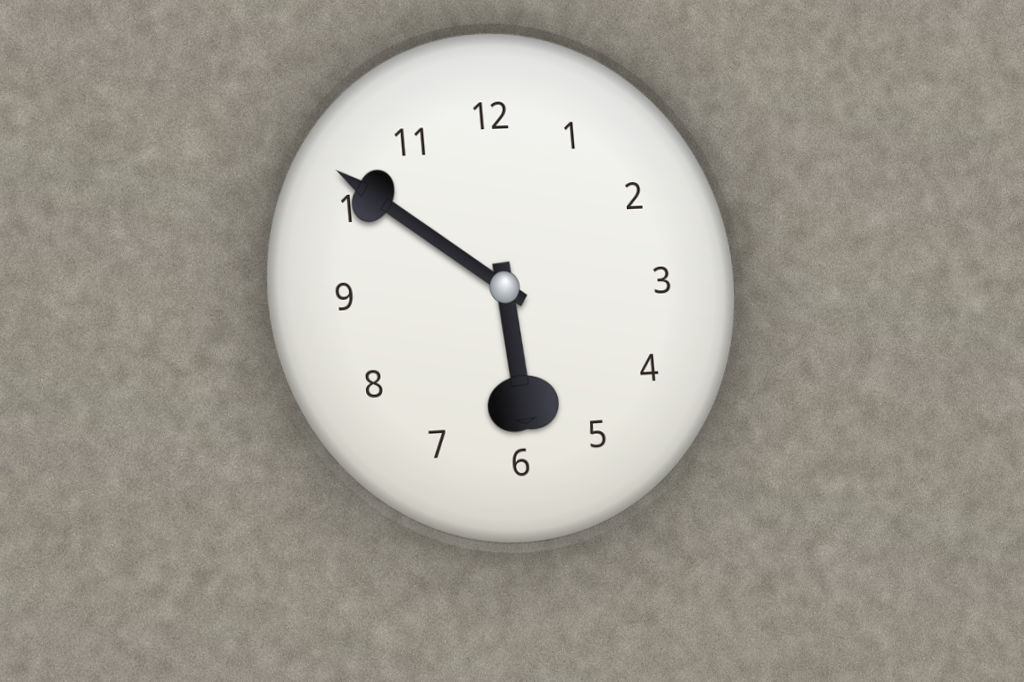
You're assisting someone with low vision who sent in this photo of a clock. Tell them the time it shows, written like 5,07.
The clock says 5,51
